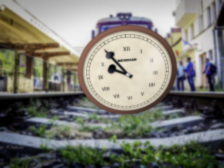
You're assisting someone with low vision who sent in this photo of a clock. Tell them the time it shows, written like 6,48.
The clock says 9,54
